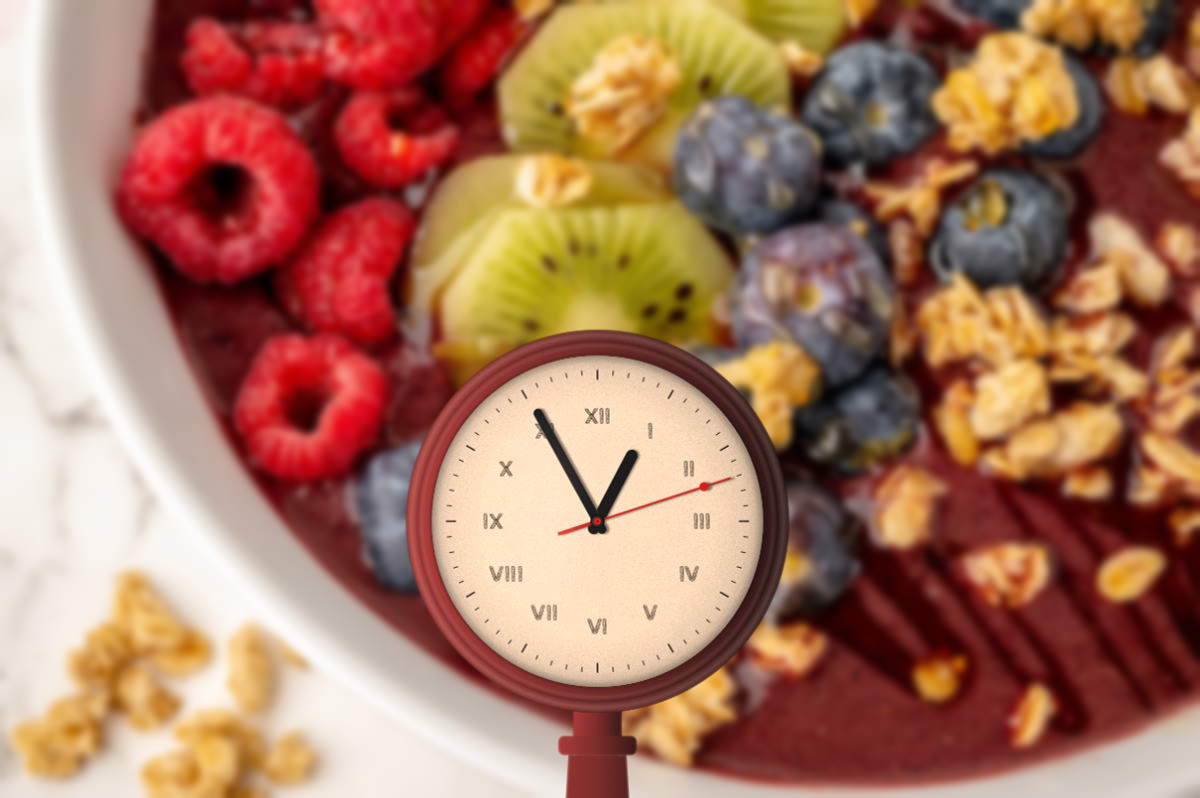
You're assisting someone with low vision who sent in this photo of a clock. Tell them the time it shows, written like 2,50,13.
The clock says 12,55,12
